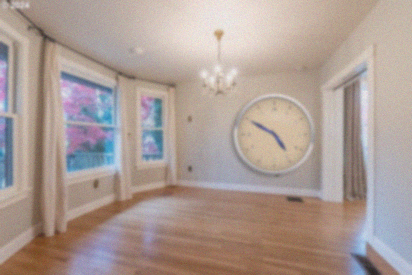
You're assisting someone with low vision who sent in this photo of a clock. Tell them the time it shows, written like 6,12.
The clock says 4,50
